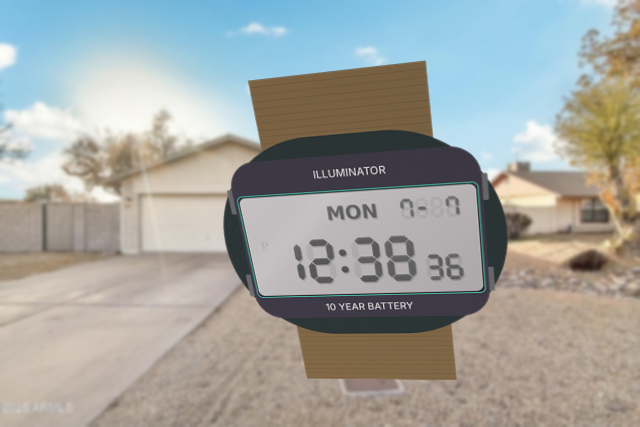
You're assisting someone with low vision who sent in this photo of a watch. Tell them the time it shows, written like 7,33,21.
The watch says 12,38,36
